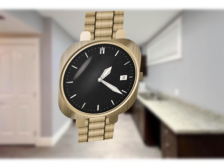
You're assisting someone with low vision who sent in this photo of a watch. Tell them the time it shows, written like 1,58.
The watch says 1,21
